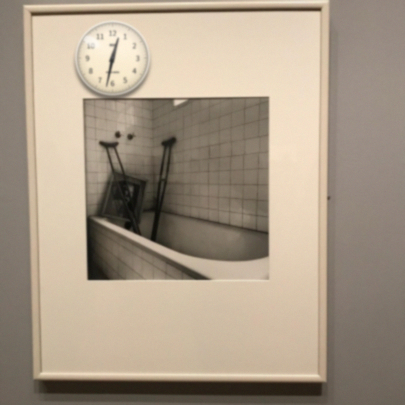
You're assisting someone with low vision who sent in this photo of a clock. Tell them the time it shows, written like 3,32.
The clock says 12,32
